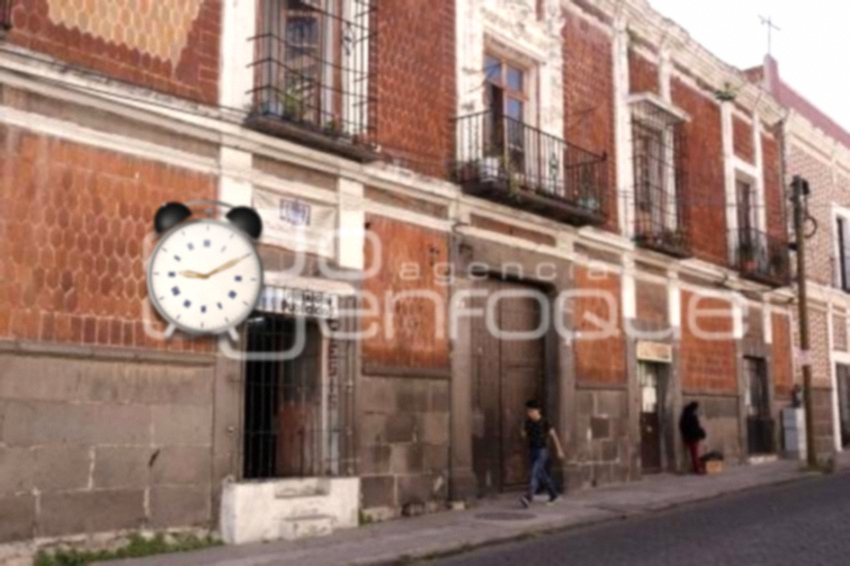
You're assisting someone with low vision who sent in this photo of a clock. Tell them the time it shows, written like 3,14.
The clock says 9,10
